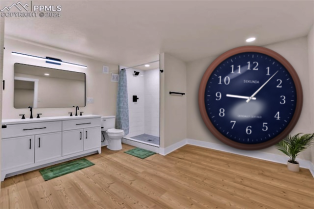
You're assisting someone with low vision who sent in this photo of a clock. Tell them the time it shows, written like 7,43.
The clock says 9,07
